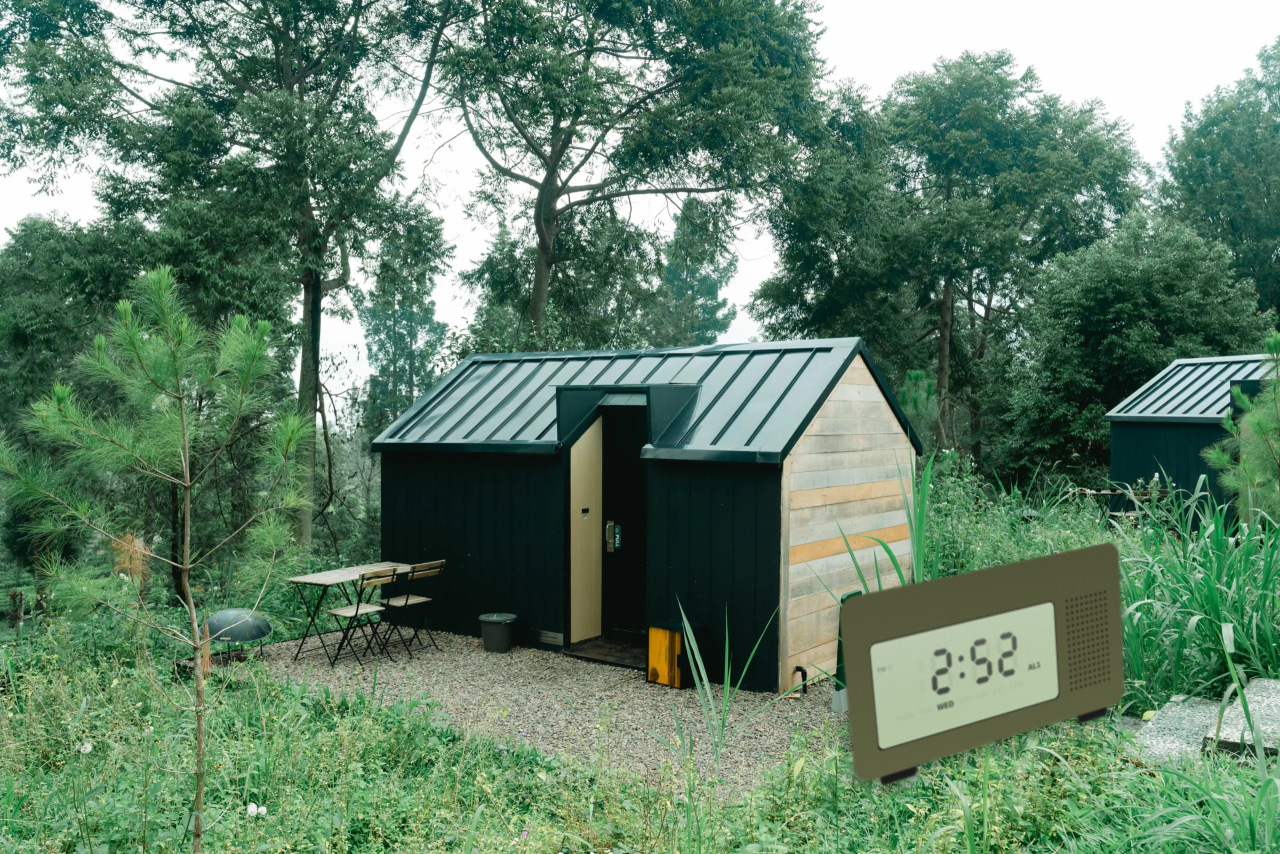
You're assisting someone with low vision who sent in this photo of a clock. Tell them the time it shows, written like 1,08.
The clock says 2,52
